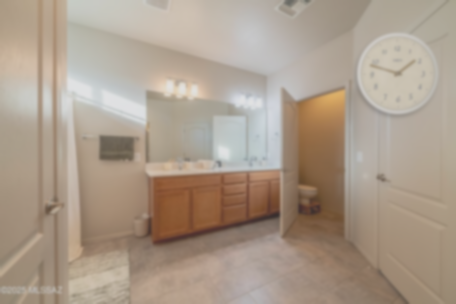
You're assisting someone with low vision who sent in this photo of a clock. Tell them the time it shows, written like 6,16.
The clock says 1,48
